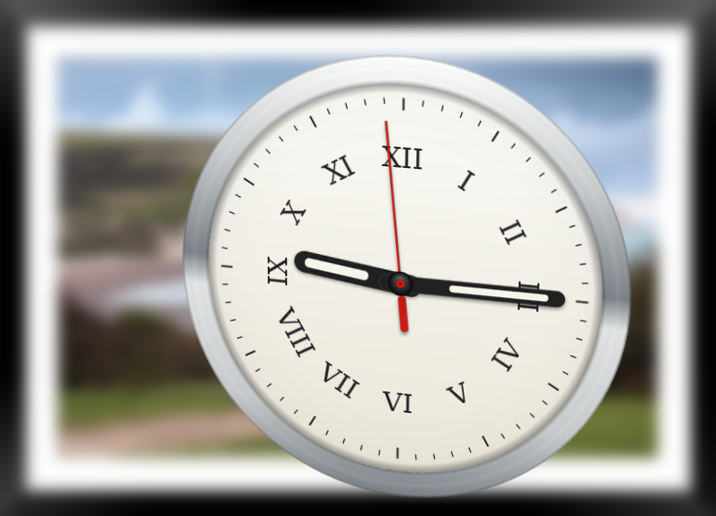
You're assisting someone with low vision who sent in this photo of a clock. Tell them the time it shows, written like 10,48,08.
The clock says 9,14,59
